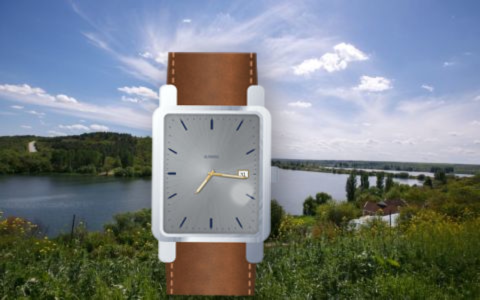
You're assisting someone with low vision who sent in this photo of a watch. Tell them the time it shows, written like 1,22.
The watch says 7,16
